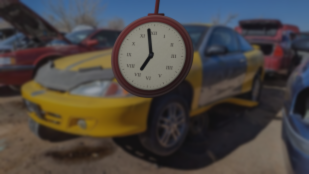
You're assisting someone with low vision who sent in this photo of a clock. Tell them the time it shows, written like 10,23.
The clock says 6,58
